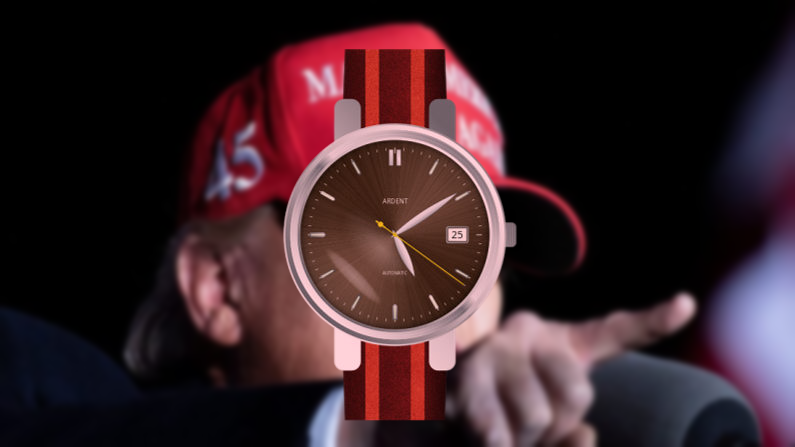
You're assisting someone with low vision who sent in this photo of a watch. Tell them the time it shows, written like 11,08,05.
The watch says 5,09,21
